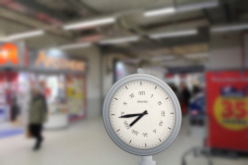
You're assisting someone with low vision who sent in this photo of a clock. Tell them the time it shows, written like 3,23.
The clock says 7,44
